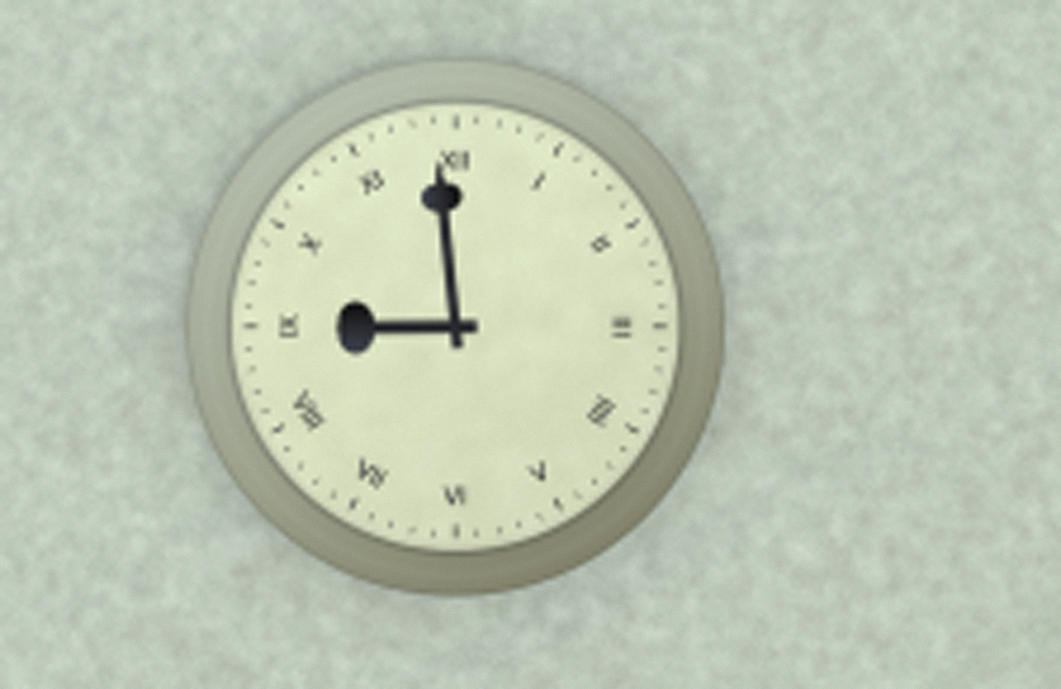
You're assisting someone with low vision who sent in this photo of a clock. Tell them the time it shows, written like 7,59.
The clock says 8,59
